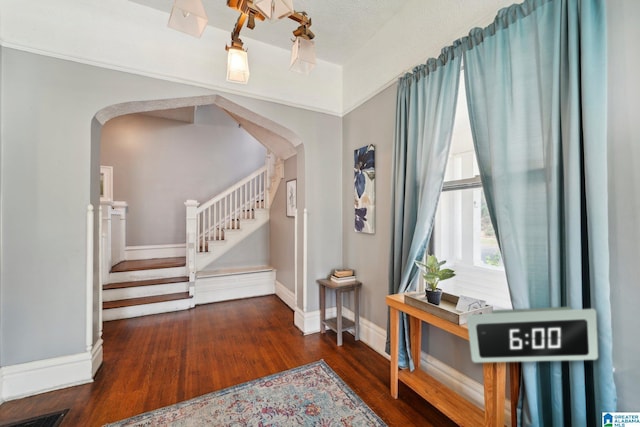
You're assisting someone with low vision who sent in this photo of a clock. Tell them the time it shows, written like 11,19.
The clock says 6,00
